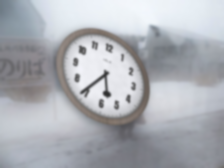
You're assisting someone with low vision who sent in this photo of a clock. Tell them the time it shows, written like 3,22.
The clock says 5,36
